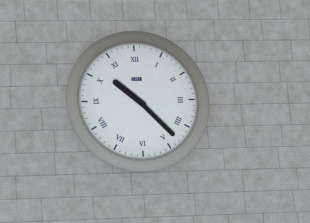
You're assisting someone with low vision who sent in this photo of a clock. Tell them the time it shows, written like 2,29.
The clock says 10,23
